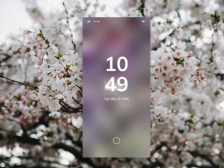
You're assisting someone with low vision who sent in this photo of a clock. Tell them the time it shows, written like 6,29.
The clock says 10,49
